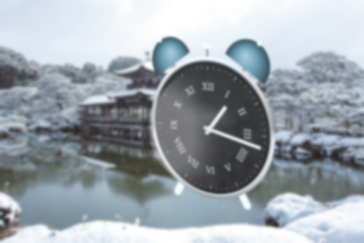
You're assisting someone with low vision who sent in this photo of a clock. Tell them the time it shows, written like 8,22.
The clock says 1,17
